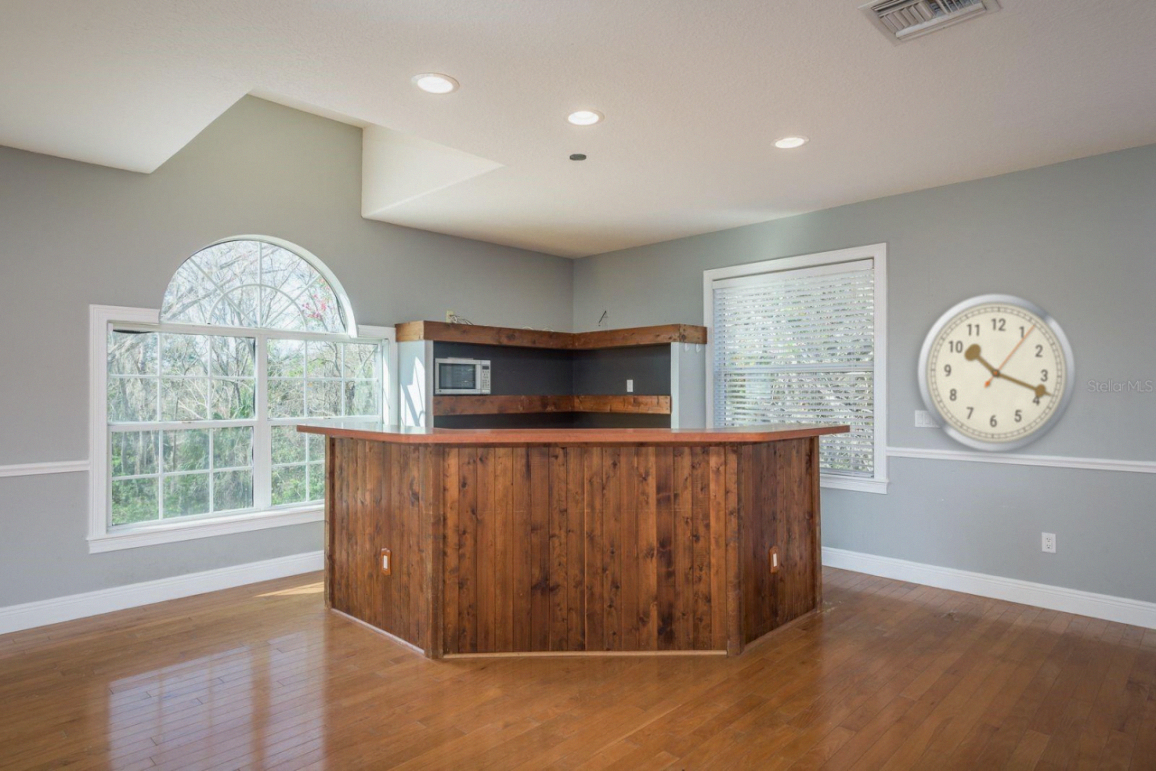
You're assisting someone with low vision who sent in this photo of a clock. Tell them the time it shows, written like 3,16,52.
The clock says 10,18,06
